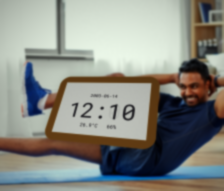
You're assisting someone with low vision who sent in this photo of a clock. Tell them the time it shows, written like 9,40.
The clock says 12,10
